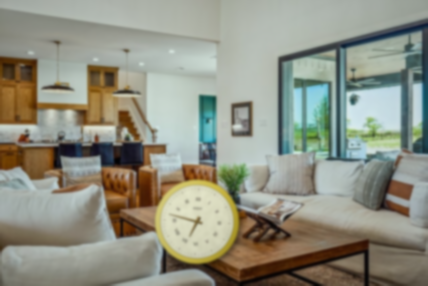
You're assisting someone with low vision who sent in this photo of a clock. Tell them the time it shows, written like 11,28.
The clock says 6,47
